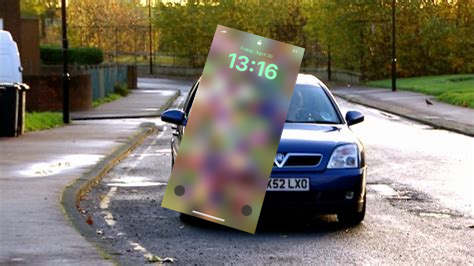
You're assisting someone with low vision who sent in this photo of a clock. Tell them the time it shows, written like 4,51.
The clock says 13,16
